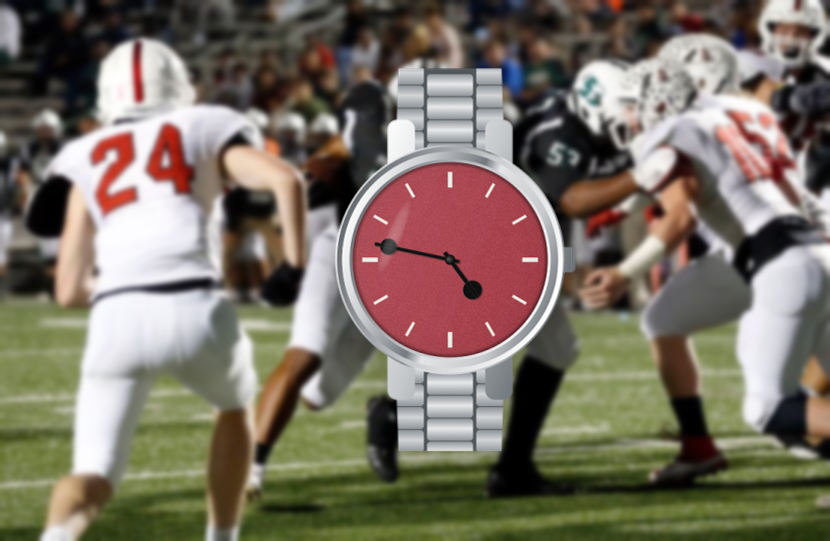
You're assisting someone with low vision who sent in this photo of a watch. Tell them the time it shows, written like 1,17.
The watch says 4,47
